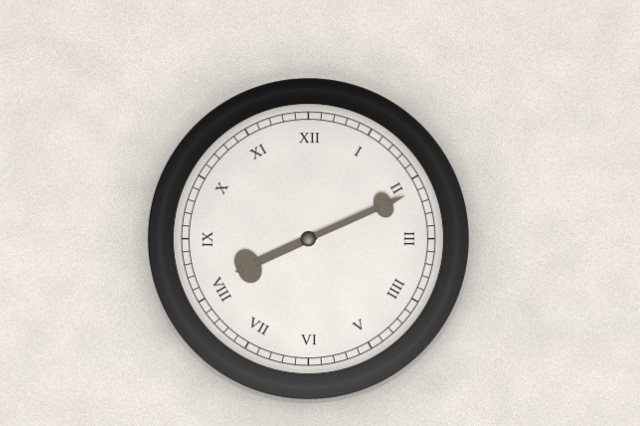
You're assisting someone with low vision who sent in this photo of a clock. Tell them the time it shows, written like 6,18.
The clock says 8,11
